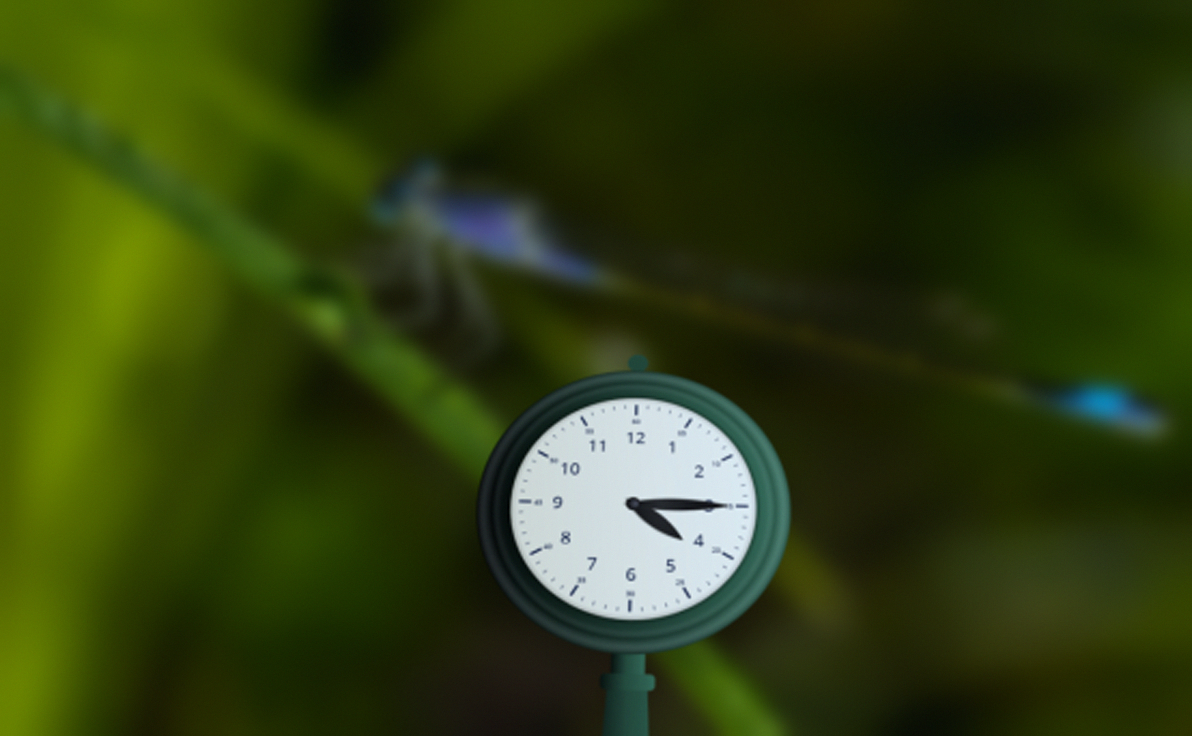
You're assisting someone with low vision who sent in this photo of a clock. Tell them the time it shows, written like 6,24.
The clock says 4,15
